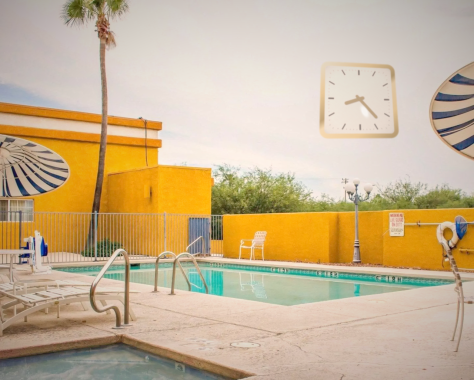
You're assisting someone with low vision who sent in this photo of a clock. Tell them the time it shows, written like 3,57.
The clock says 8,23
